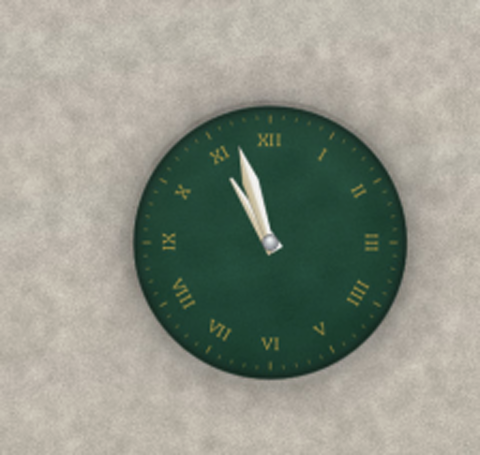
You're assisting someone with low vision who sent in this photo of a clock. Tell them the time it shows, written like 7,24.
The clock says 10,57
